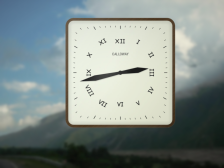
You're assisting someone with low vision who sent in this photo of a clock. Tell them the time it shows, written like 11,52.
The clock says 2,43
